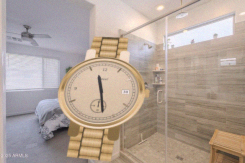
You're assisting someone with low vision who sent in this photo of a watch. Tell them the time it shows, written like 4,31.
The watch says 11,28
